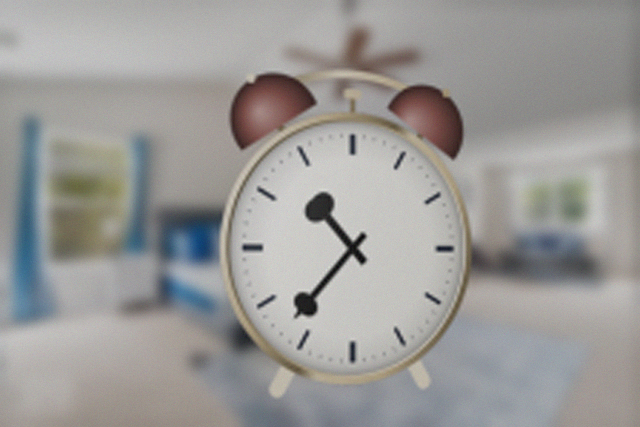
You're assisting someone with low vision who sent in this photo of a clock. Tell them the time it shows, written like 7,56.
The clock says 10,37
